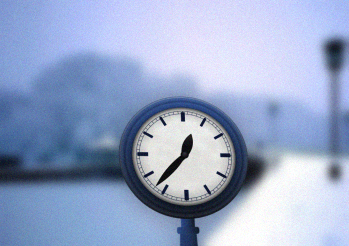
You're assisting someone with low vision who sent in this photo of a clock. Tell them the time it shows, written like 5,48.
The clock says 12,37
